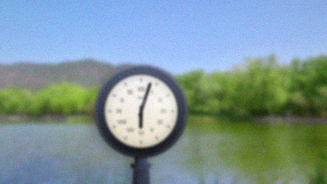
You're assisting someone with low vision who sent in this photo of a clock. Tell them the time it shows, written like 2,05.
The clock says 6,03
